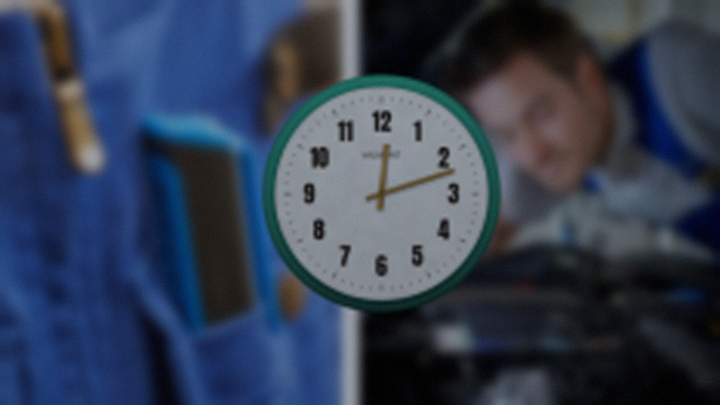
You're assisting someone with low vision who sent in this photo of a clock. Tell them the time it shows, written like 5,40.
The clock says 12,12
